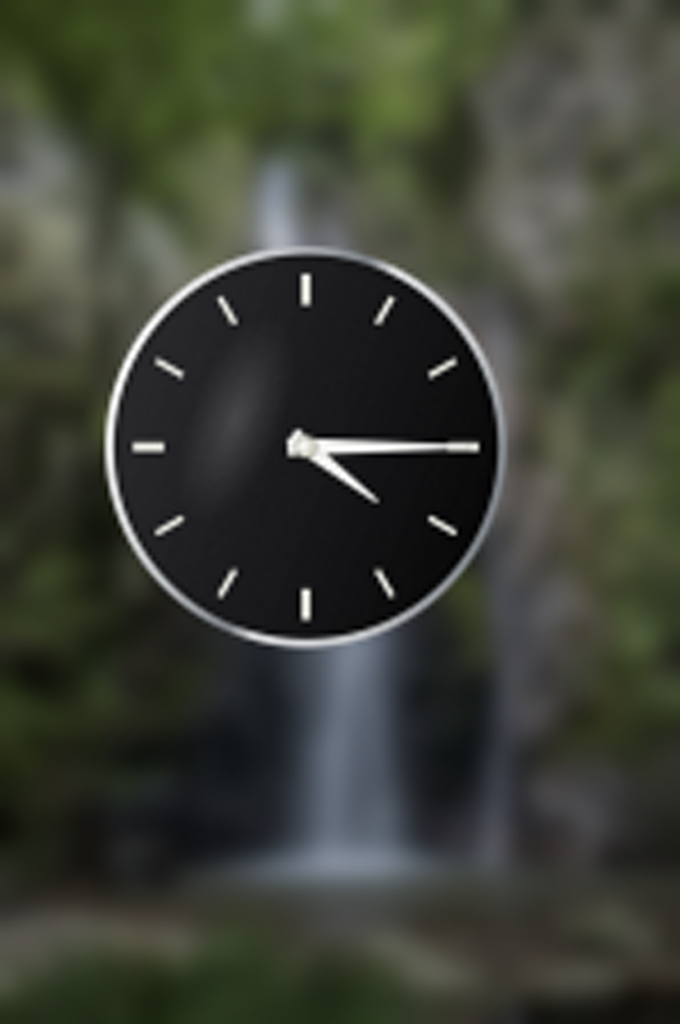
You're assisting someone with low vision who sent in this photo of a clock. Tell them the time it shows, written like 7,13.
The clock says 4,15
